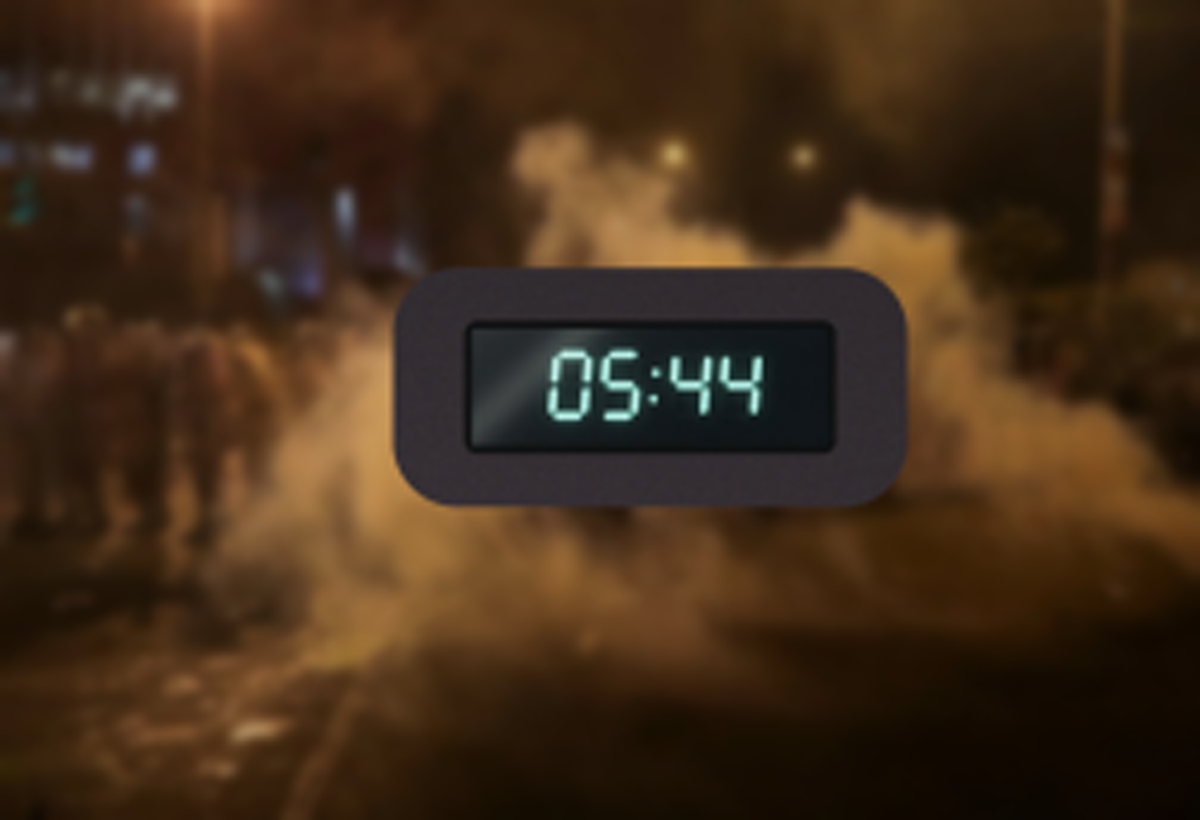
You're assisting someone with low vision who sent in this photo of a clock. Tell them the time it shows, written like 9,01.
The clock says 5,44
